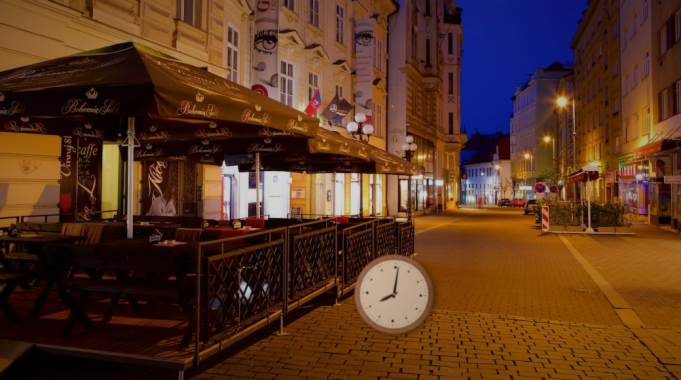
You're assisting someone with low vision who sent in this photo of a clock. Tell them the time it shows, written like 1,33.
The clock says 8,01
